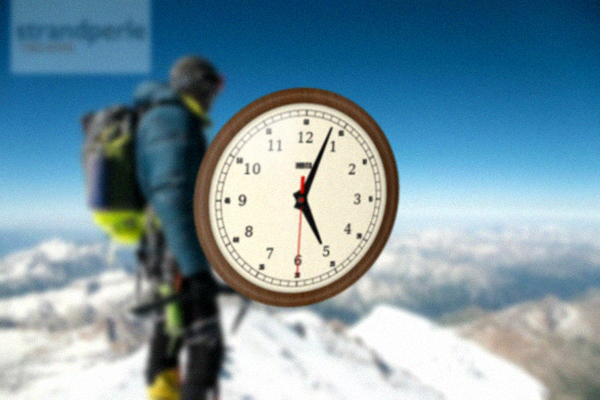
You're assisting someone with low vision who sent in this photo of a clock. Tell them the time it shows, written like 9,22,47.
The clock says 5,03,30
